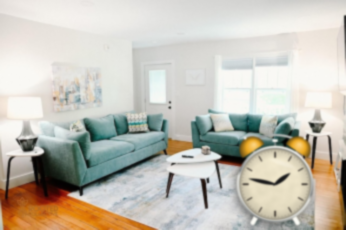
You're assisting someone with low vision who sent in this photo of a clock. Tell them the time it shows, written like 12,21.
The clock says 1,47
